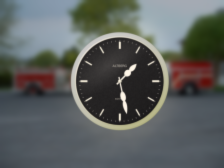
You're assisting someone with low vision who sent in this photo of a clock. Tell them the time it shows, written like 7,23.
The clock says 1,28
